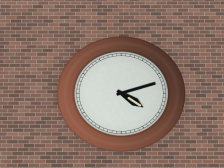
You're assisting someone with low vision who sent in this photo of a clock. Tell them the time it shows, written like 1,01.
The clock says 4,12
